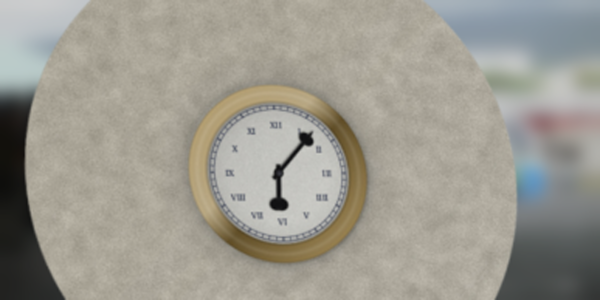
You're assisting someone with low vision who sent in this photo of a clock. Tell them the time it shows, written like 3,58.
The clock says 6,07
